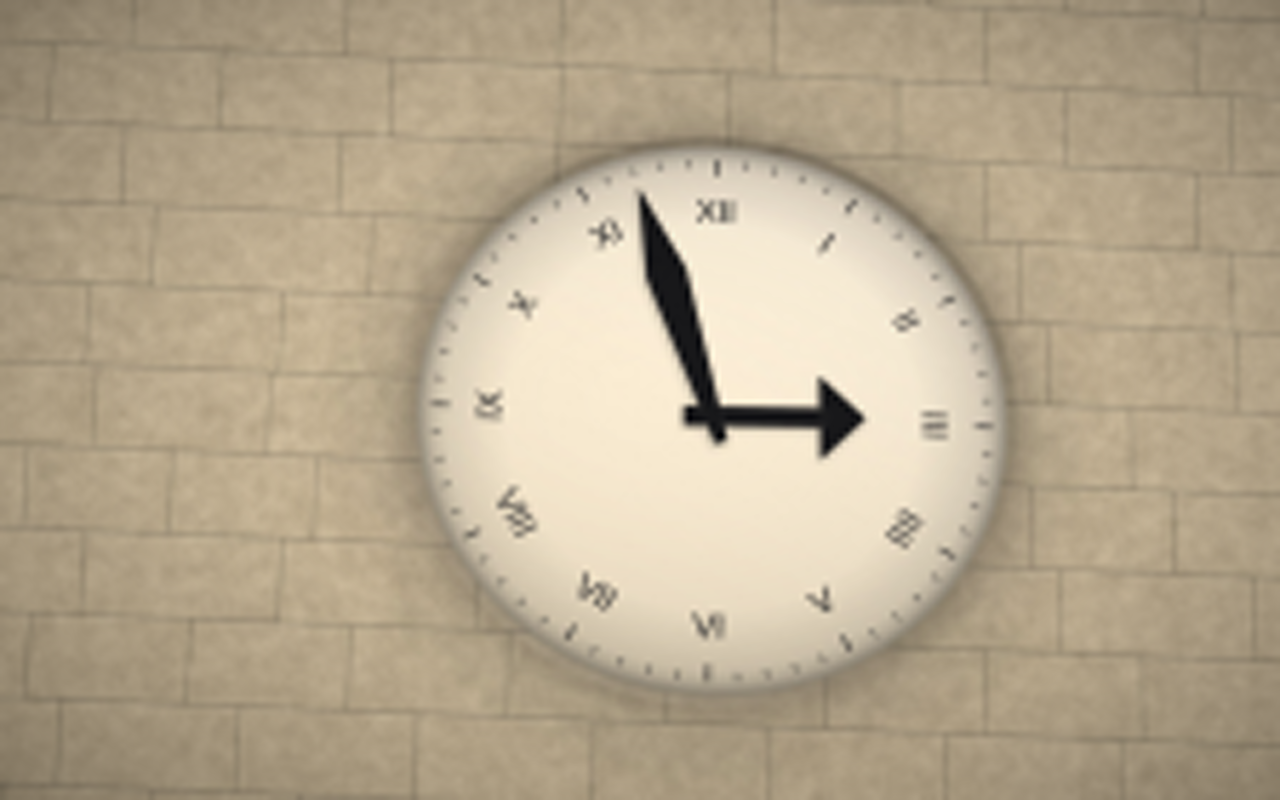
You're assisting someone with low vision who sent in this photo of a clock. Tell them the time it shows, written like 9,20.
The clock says 2,57
